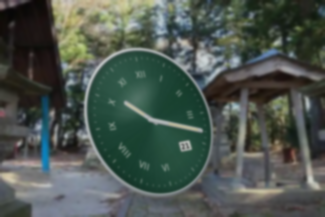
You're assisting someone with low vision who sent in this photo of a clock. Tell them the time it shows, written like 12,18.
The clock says 10,18
